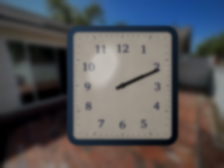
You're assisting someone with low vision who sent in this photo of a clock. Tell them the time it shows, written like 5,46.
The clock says 2,11
